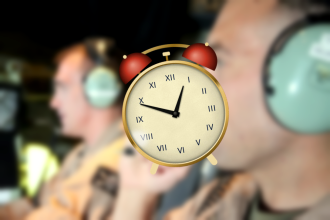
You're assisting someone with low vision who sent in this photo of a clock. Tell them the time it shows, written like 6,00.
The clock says 12,49
